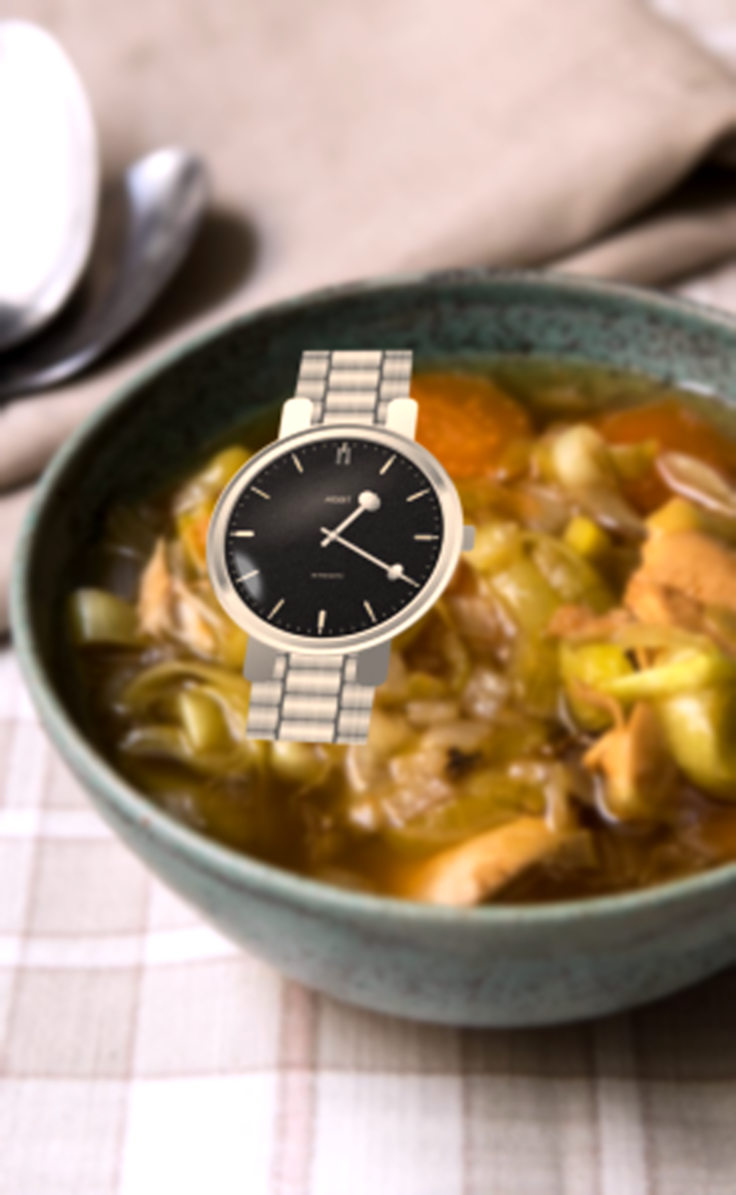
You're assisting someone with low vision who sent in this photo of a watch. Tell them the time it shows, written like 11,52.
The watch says 1,20
